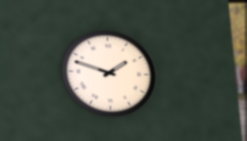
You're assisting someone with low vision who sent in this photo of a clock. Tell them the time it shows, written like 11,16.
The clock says 1,48
